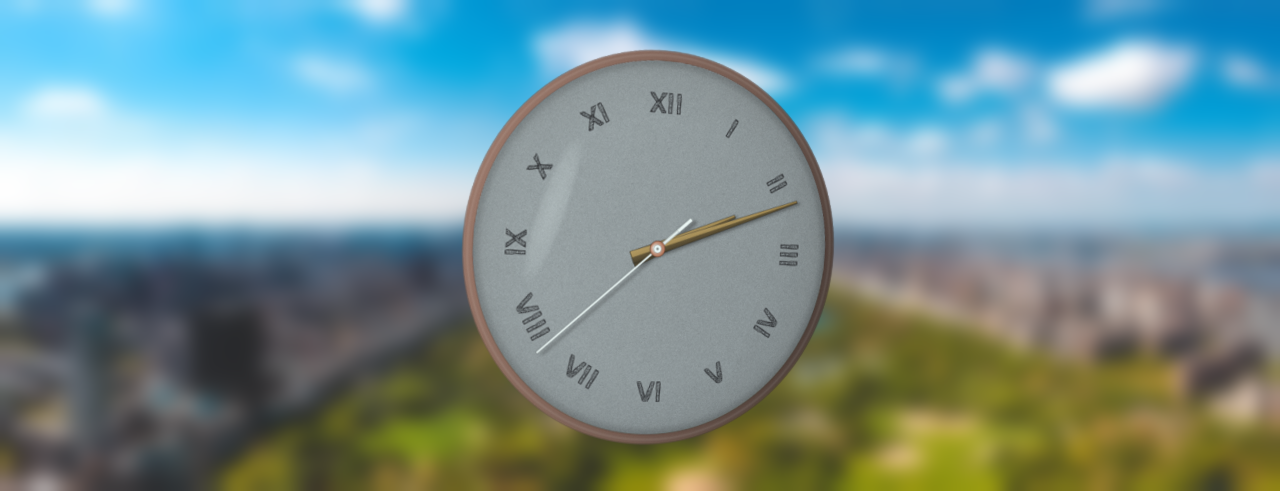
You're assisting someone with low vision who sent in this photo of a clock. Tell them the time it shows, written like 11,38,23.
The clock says 2,11,38
